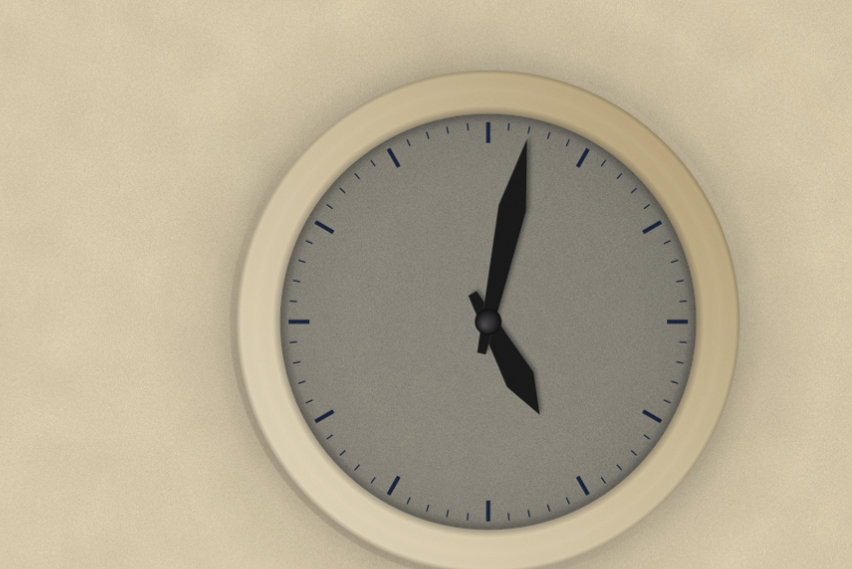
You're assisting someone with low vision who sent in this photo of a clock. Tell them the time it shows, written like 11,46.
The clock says 5,02
